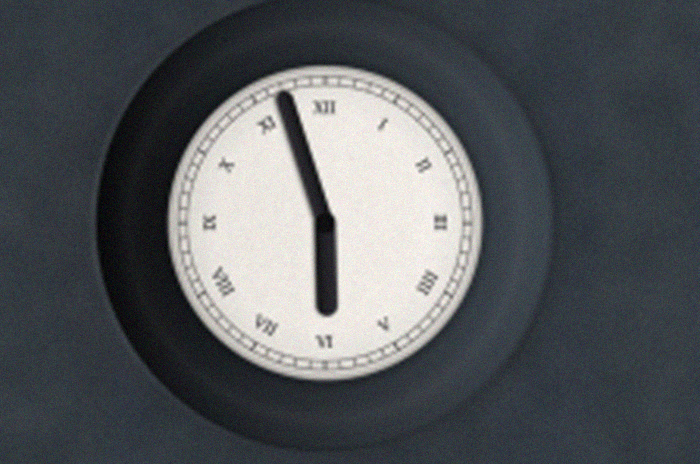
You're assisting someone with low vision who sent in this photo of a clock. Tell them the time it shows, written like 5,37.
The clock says 5,57
